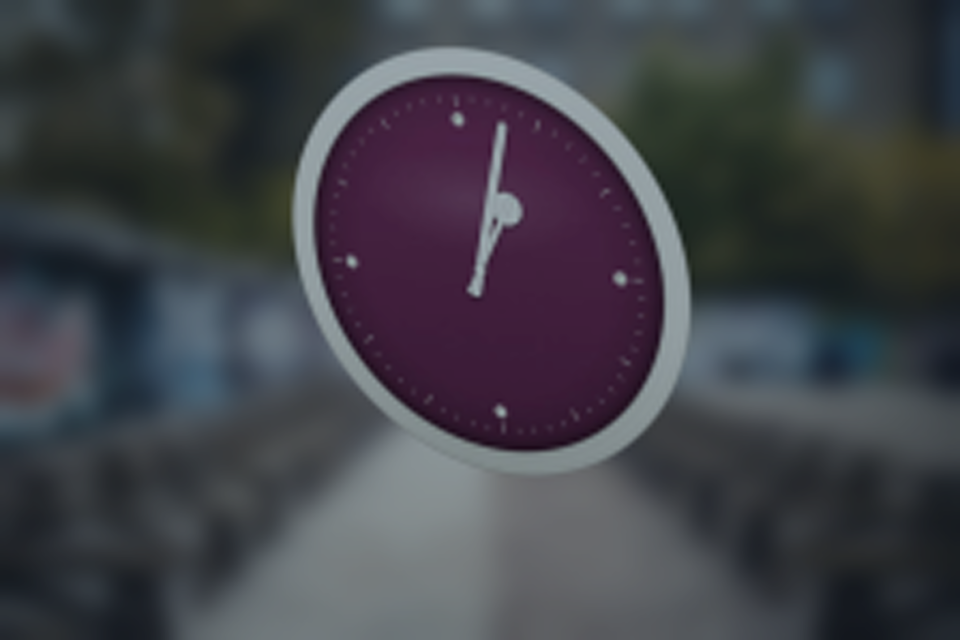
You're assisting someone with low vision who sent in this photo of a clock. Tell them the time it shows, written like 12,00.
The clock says 1,03
